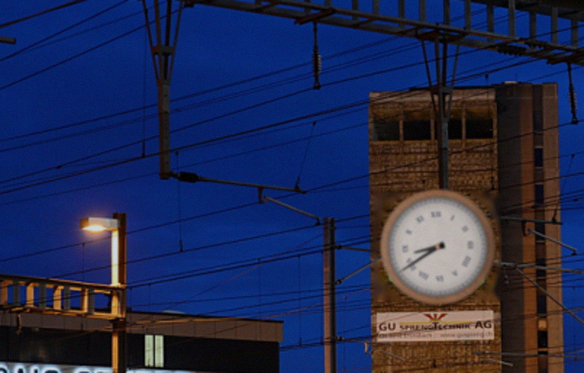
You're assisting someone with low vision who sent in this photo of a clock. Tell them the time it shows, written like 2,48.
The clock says 8,40
